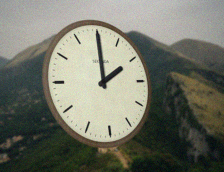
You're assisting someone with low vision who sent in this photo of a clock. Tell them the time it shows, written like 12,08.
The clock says 2,00
